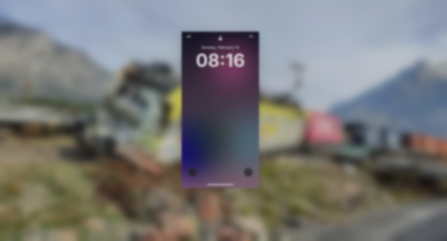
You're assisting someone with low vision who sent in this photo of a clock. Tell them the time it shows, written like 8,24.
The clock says 8,16
